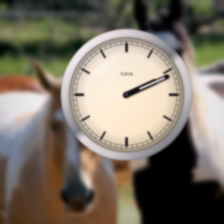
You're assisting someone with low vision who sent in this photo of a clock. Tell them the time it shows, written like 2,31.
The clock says 2,11
